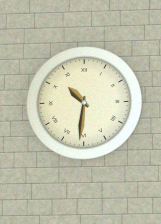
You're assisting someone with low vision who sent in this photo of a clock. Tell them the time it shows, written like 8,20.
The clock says 10,31
